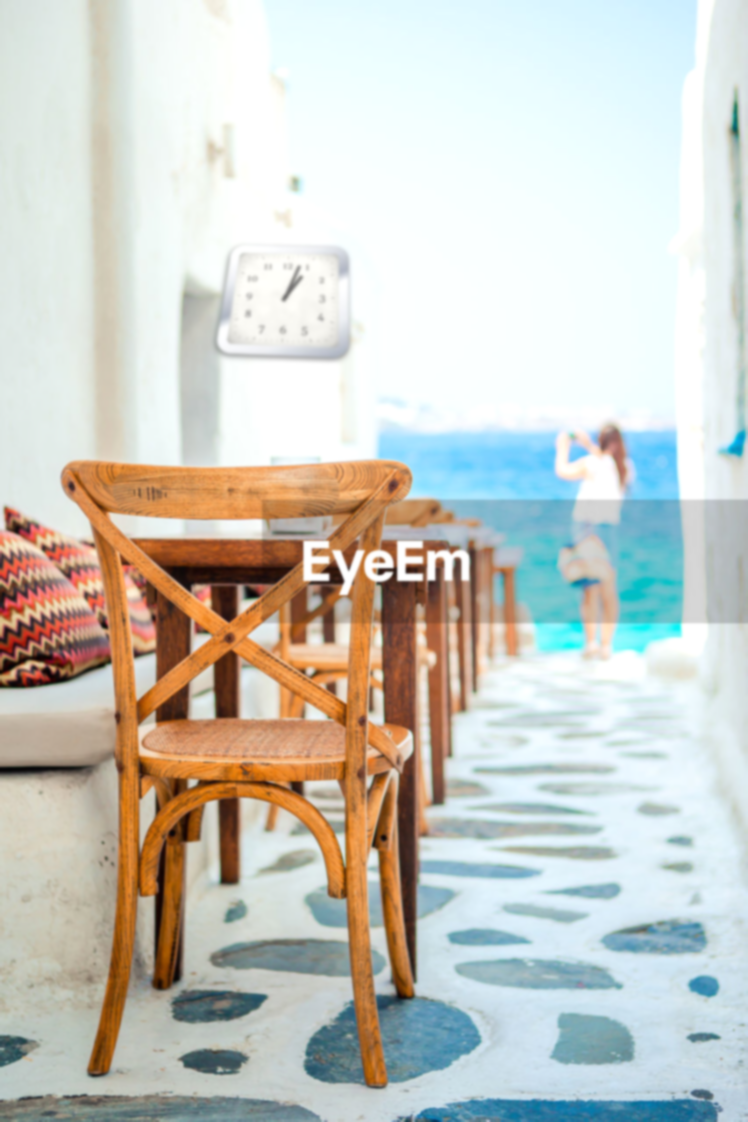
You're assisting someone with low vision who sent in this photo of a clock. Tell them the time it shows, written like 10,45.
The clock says 1,03
